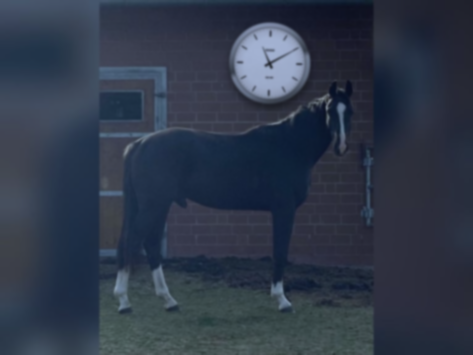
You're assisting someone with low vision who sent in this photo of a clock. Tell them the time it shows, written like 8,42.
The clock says 11,10
